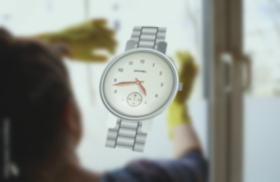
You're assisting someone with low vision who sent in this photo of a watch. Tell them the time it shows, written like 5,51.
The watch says 4,43
